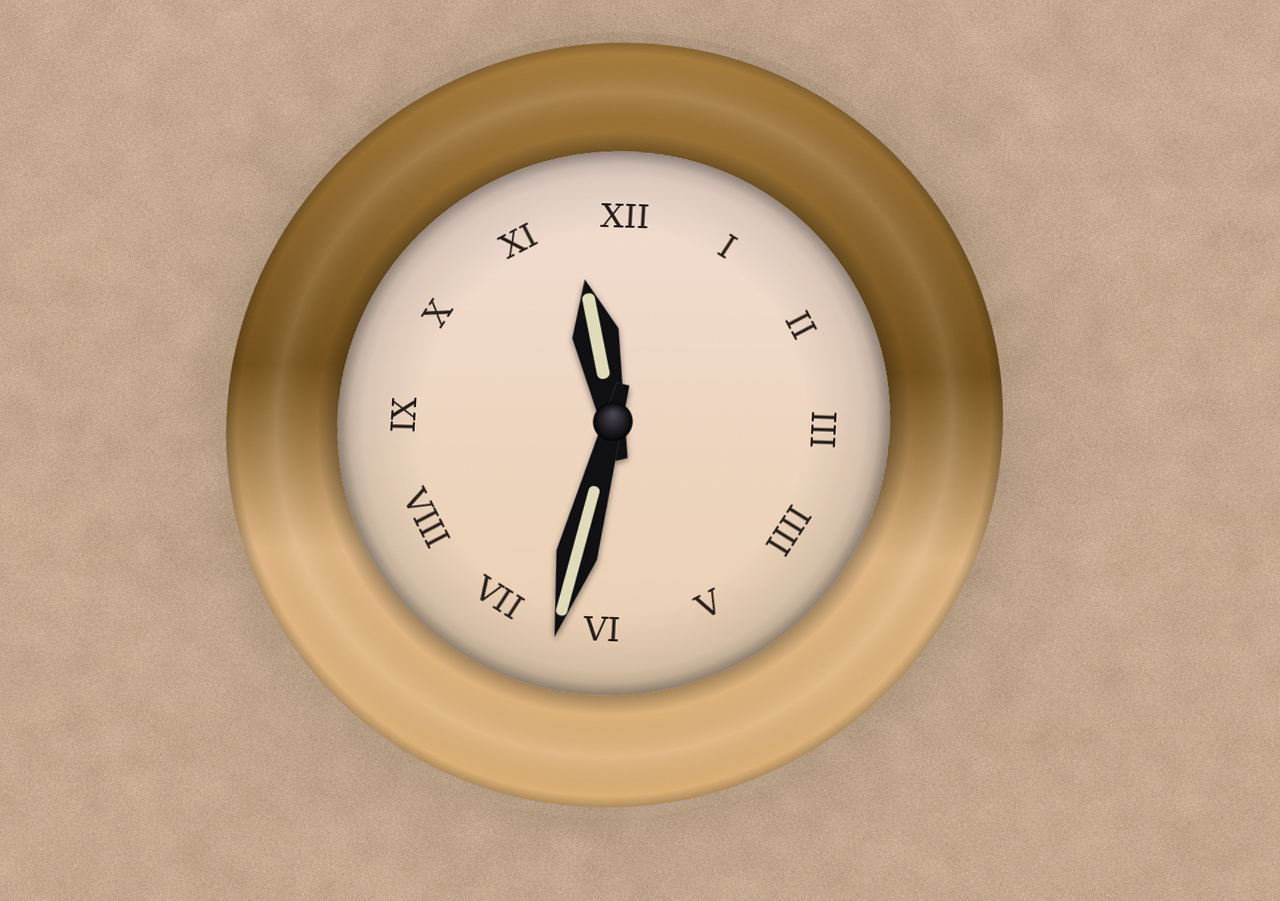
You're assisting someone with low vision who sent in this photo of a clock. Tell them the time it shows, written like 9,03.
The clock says 11,32
